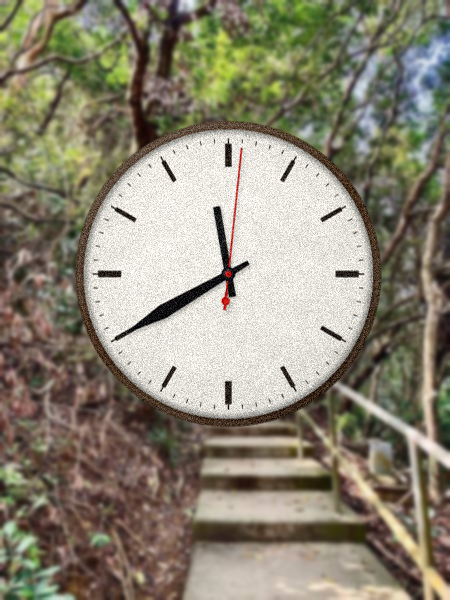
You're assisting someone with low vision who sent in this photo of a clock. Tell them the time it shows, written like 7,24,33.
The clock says 11,40,01
